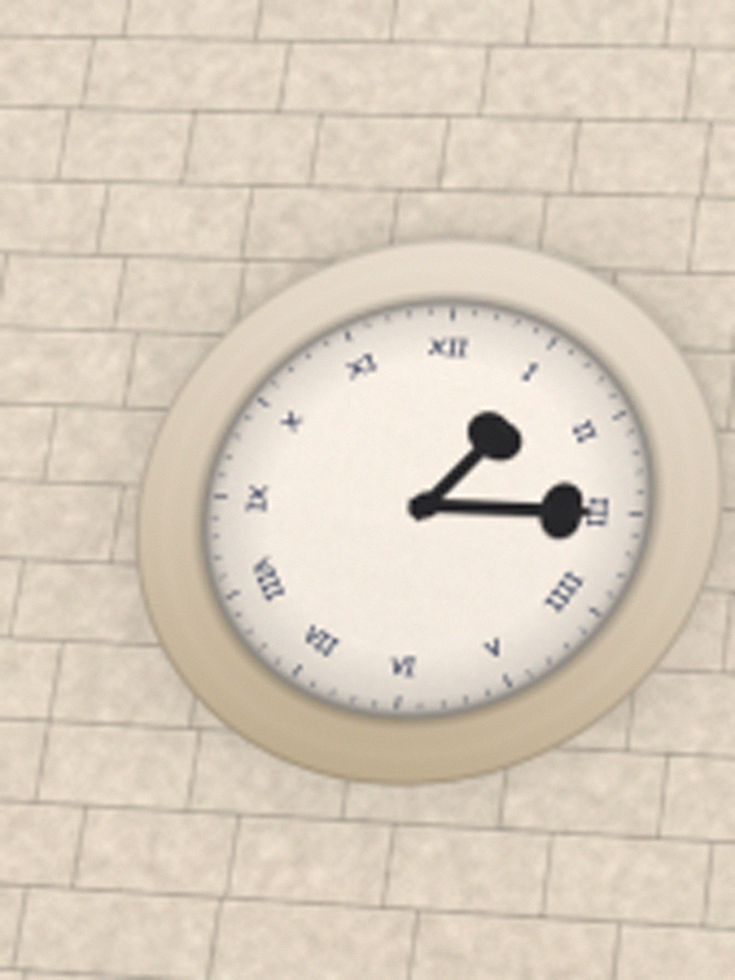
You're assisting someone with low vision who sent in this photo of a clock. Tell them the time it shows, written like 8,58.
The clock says 1,15
